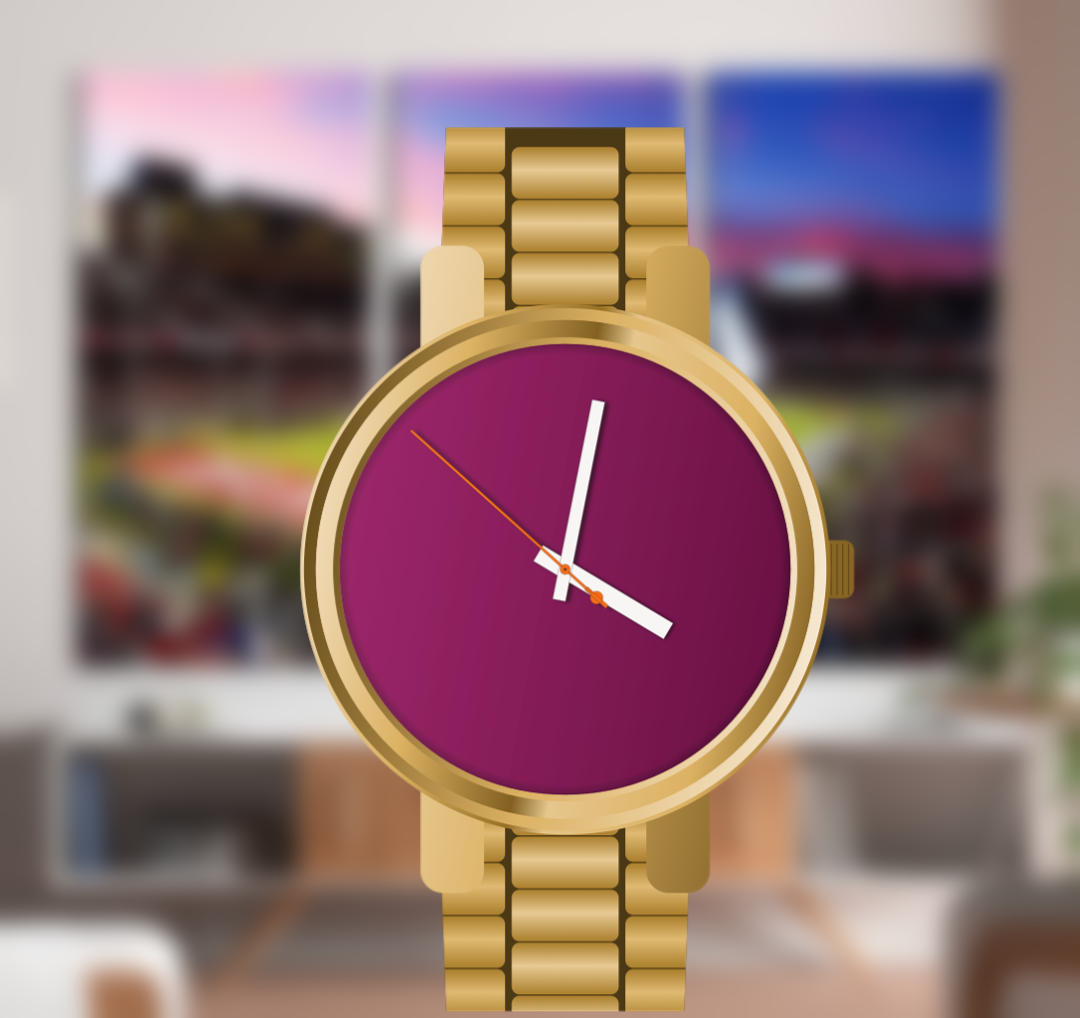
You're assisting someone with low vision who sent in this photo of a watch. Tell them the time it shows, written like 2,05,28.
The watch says 4,01,52
